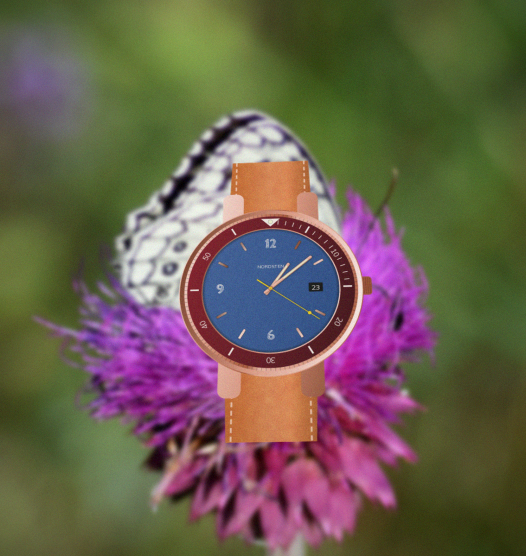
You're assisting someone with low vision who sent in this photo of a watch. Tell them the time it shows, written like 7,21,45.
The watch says 1,08,21
